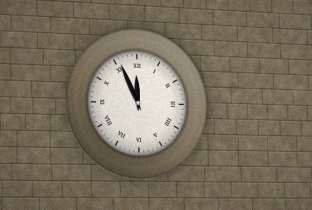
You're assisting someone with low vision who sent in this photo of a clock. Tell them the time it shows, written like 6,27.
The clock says 11,56
